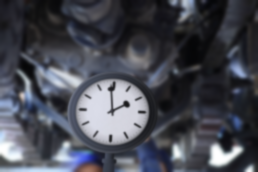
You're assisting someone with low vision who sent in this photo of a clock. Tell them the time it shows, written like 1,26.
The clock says 1,59
